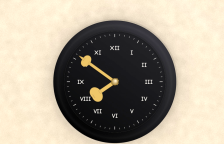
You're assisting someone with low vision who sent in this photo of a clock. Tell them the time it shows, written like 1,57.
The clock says 7,51
